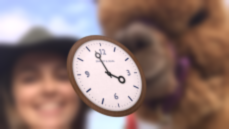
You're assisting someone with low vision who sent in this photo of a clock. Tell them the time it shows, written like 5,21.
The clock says 3,57
